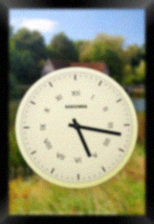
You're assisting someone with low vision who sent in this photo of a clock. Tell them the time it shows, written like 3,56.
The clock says 5,17
